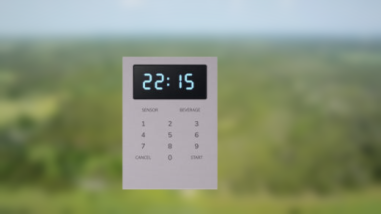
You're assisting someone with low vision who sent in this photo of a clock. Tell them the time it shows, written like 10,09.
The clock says 22,15
